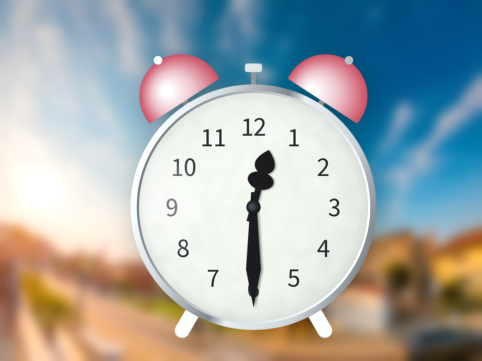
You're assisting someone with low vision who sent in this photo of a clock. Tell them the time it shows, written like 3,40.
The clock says 12,30
